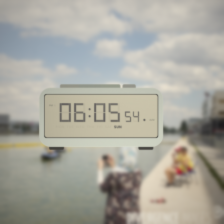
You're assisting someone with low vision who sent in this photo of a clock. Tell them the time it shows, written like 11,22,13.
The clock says 6,05,54
